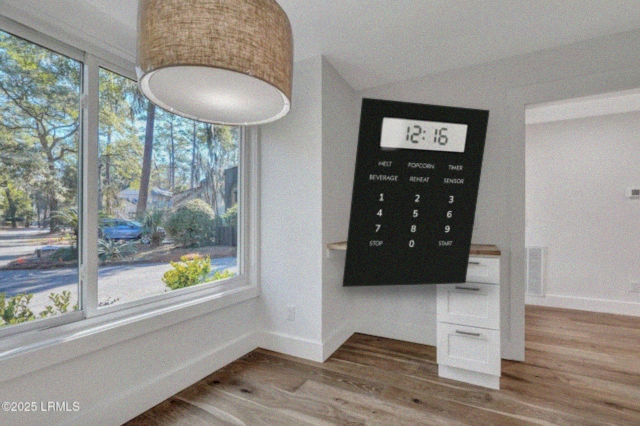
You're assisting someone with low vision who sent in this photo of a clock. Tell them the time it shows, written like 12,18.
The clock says 12,16
